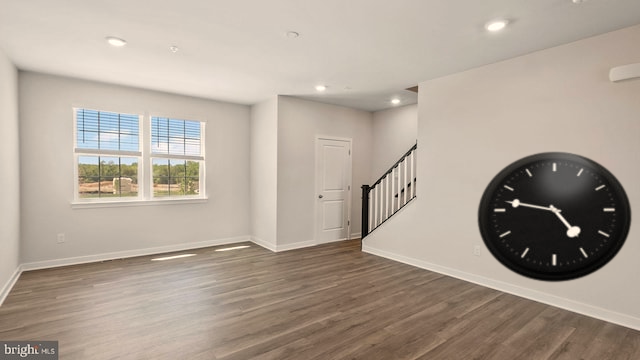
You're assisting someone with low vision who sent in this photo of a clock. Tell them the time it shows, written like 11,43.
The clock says 4,47
